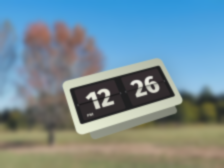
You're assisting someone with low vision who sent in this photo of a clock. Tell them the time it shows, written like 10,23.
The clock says 12,26
